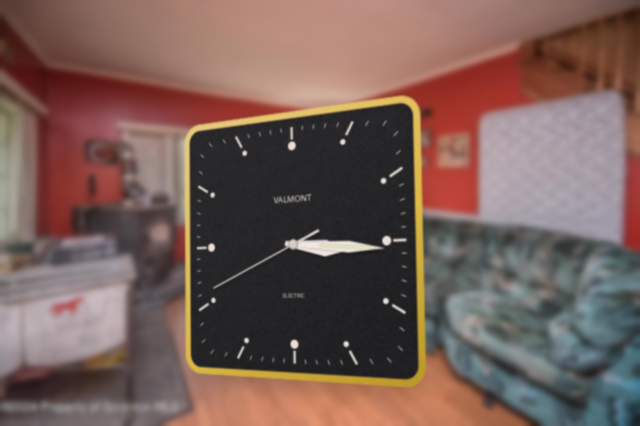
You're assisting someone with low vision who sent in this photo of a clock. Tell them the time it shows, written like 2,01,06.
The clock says 3,15,41
